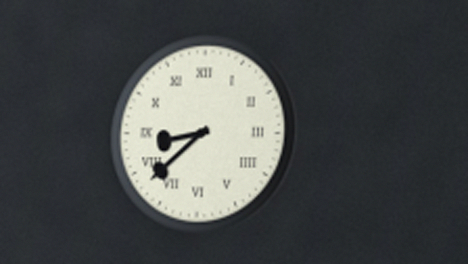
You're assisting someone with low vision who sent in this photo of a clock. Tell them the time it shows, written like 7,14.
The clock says 8,38
